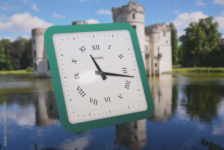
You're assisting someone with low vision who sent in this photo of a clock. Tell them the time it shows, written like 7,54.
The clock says 11,17
